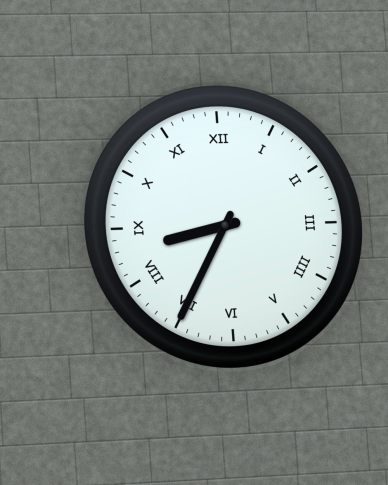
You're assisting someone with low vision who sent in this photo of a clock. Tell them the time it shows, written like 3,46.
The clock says 8,35
